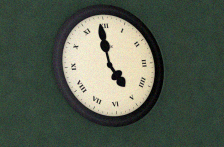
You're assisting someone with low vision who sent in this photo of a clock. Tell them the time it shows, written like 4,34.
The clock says 4,59
